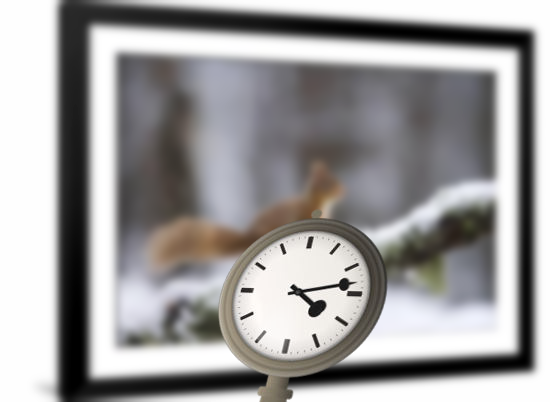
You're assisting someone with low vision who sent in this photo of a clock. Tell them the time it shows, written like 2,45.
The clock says 4,13
